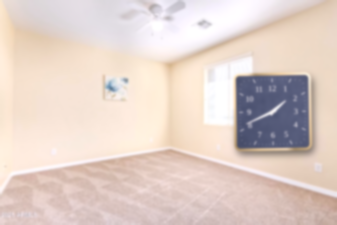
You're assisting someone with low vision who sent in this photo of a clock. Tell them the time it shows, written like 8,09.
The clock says 1,41
